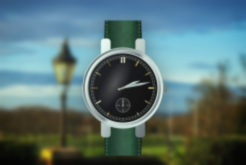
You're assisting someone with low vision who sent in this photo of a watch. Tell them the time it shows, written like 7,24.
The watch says 2,13
